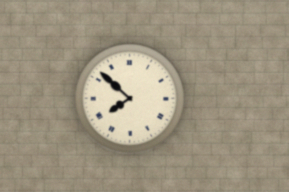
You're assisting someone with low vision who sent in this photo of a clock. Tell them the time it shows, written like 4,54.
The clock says 7,52
